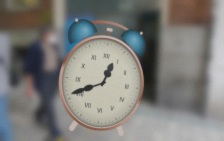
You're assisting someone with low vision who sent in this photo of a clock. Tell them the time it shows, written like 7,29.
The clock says 12,41
